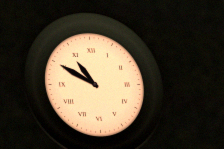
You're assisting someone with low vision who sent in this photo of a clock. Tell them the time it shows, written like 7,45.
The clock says 10,50
